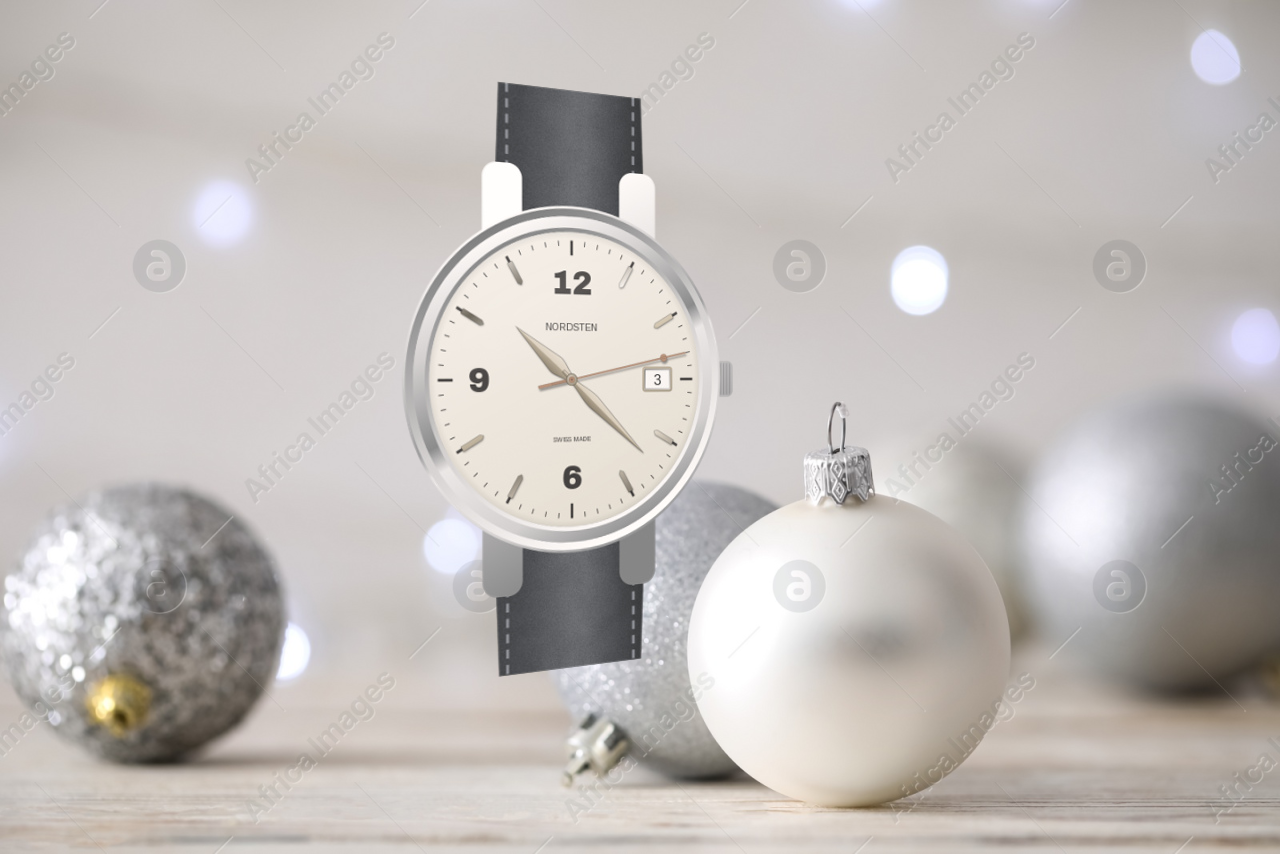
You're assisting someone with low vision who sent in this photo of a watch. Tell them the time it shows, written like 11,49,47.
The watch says 10,22,13
